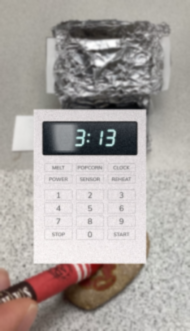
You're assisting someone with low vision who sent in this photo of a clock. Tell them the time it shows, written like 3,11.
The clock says 3,13
